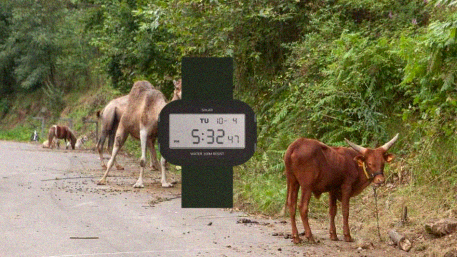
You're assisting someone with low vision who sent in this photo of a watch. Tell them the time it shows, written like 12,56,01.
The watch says 5,32,47
